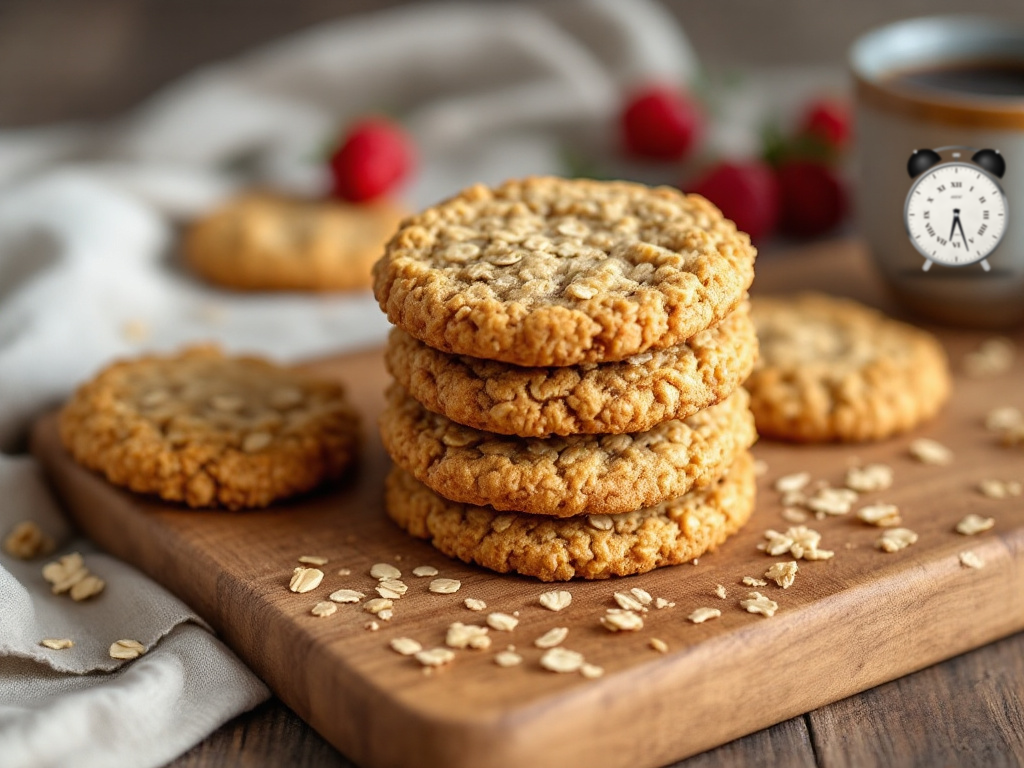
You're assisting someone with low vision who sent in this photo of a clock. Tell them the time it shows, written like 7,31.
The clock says 6,27
